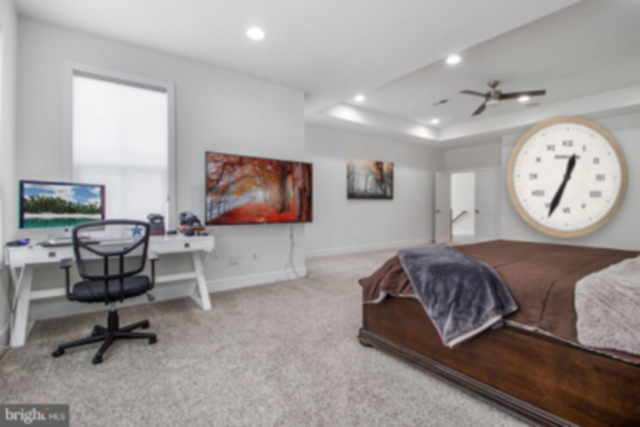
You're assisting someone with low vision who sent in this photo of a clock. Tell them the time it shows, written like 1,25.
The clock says 12,34
